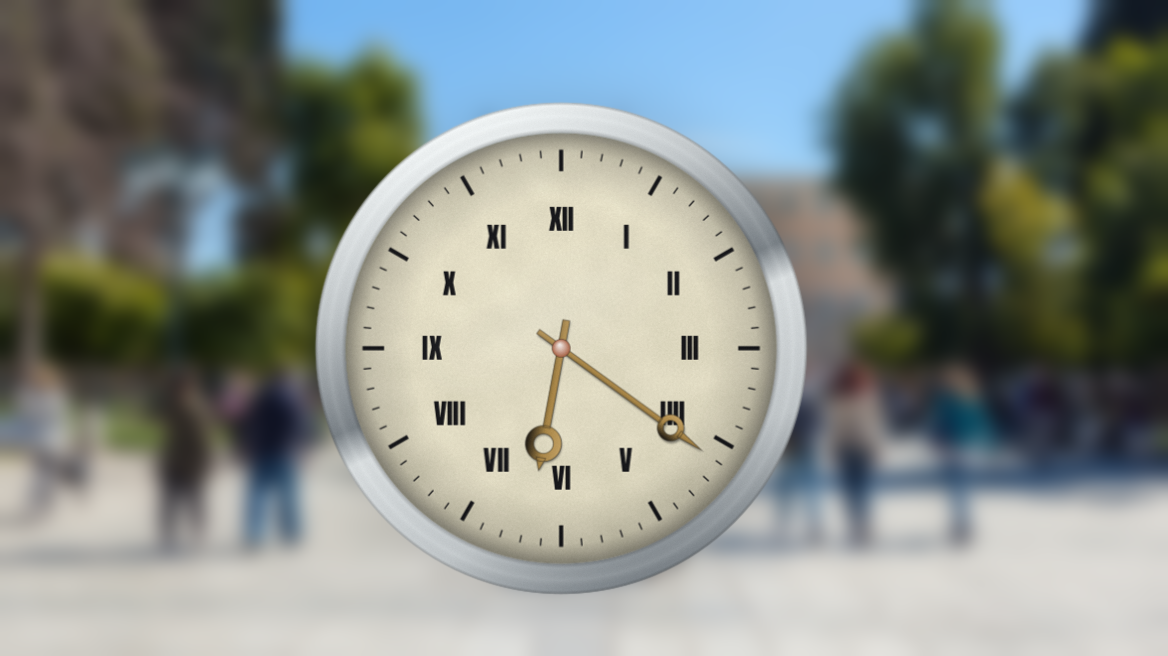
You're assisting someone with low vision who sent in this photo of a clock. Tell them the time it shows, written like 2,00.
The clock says 6,21
